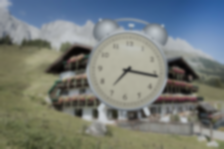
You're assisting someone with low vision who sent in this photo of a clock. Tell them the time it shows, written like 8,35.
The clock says 7,16
